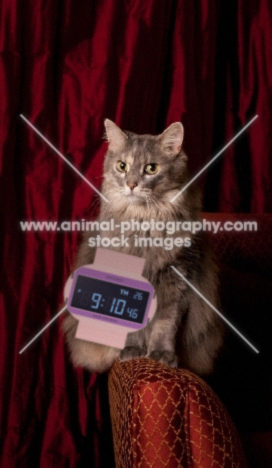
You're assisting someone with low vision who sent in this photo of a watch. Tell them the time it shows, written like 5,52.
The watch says 9,10
